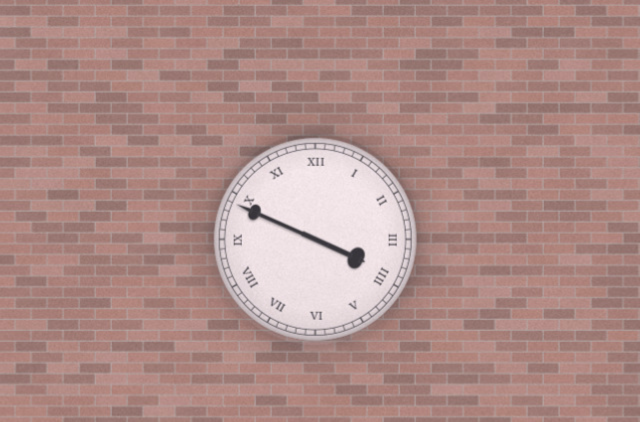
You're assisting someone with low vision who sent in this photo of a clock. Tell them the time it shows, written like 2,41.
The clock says 3,49
